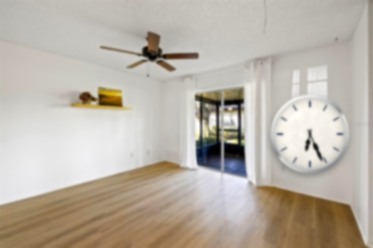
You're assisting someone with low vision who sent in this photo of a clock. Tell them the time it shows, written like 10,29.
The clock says 6,26
